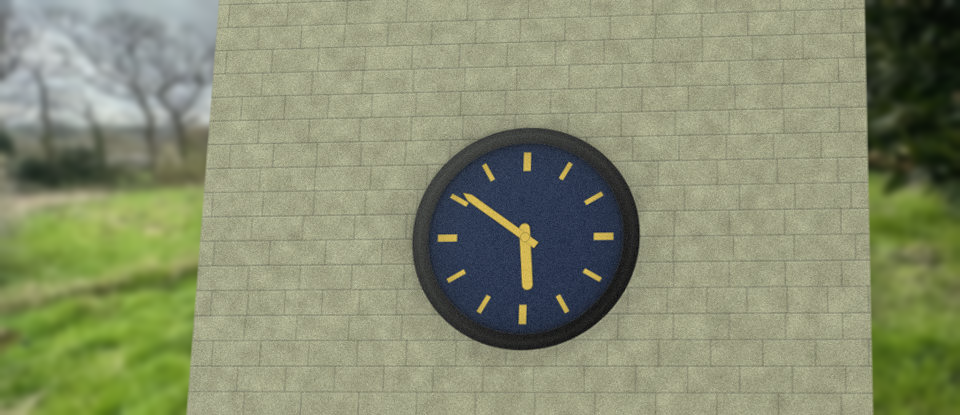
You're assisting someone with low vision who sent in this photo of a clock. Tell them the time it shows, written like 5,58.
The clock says 5,51
